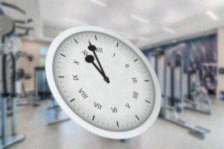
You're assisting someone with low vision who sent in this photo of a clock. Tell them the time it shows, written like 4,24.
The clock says 10,58
